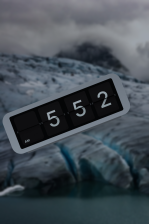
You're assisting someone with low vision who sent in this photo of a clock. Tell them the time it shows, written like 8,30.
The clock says 5,52
